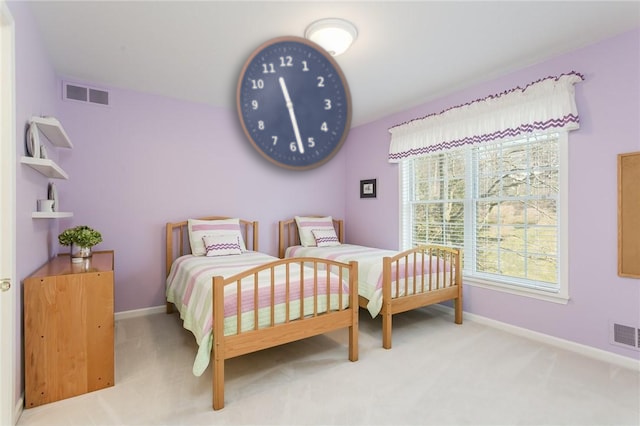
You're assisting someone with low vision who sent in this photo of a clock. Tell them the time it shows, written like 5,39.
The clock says 11,28
